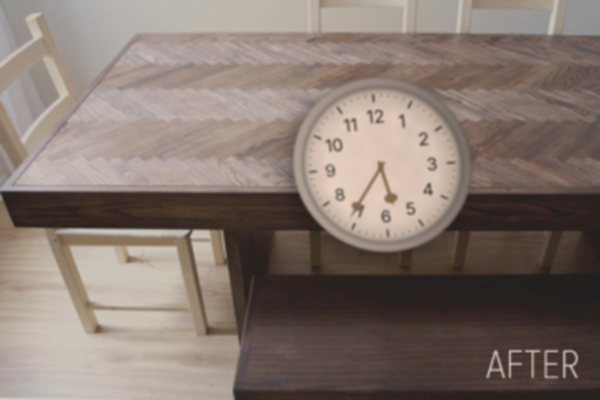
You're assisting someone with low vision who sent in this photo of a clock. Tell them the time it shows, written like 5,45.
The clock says 5,36
